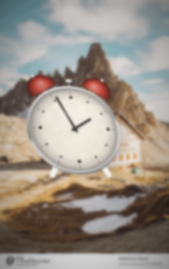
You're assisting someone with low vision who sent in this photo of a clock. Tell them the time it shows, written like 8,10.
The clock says 1,56
